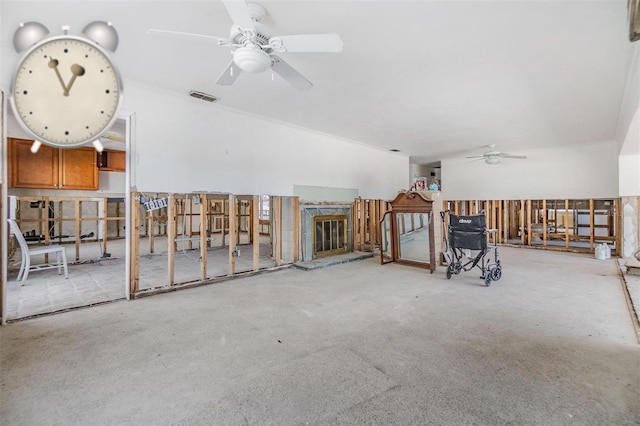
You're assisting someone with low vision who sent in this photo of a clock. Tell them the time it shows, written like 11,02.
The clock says 12,56
